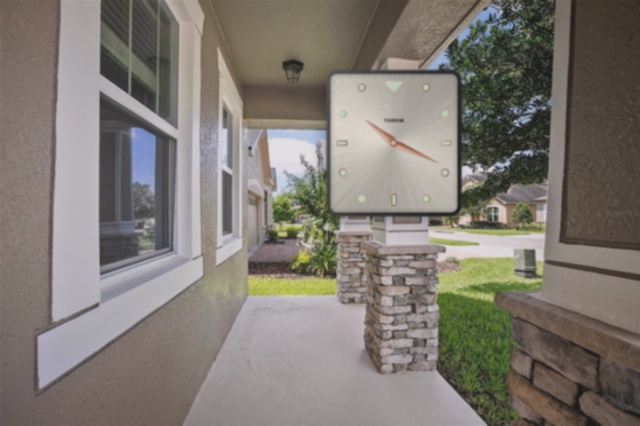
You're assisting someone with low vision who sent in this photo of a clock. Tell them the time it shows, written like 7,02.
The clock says 10,19
